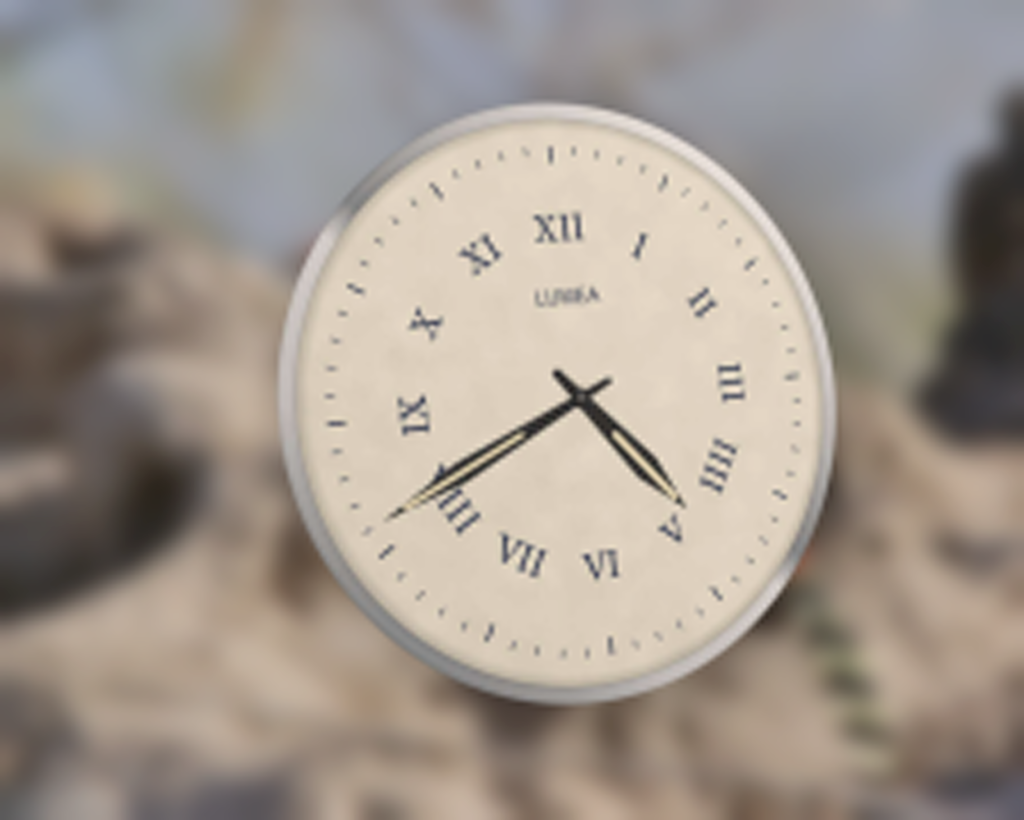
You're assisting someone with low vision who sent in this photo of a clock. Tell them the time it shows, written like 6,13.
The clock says 4,41
